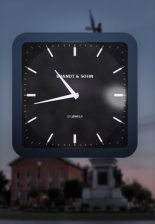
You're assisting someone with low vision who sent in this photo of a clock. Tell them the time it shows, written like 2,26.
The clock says 10,43
